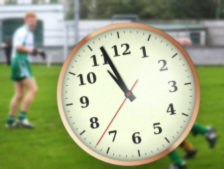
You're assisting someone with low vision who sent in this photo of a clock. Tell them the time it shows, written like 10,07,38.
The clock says 10,56,37
